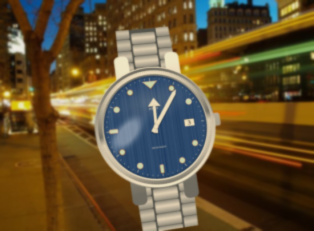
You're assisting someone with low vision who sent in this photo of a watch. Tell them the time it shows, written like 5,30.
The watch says 12,06
